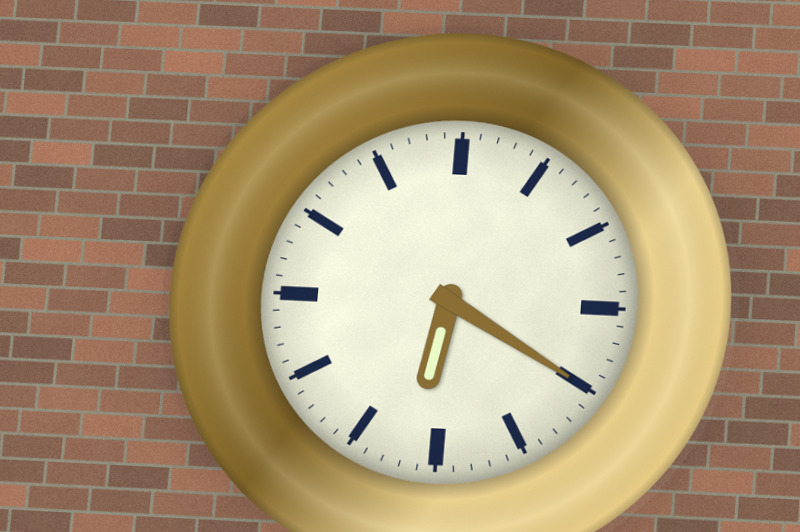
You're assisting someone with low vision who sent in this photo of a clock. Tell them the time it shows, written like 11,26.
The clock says 6,20
